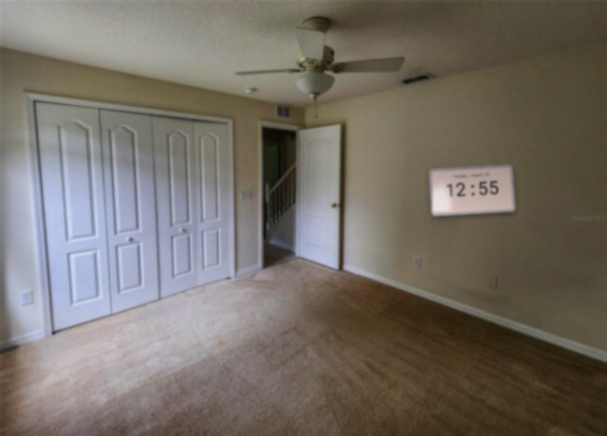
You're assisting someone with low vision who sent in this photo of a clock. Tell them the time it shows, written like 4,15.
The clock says 12,55
